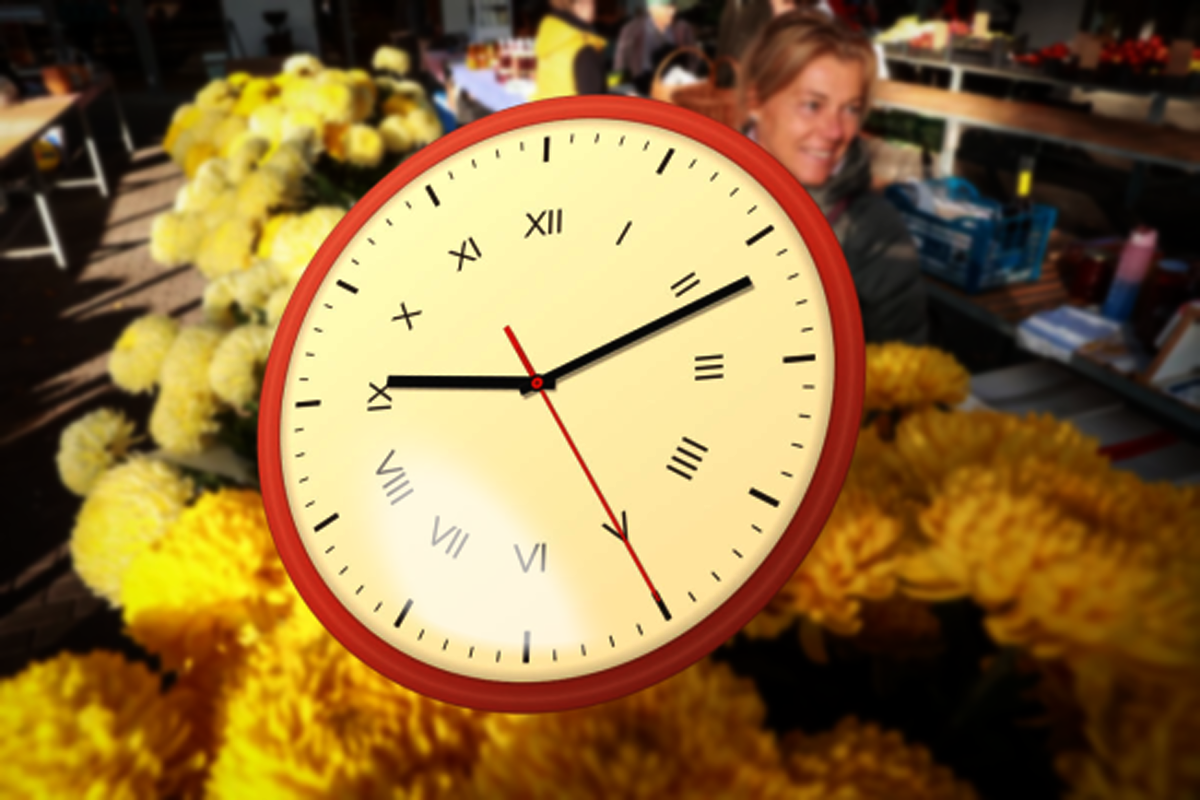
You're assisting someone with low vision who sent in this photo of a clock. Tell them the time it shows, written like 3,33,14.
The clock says 9,11,25
